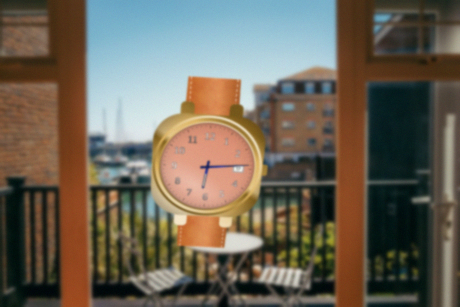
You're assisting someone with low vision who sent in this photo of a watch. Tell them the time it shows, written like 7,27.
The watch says 6,14
